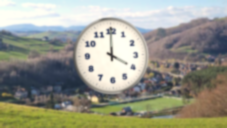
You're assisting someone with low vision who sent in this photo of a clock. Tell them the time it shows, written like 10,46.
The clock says 4,00
